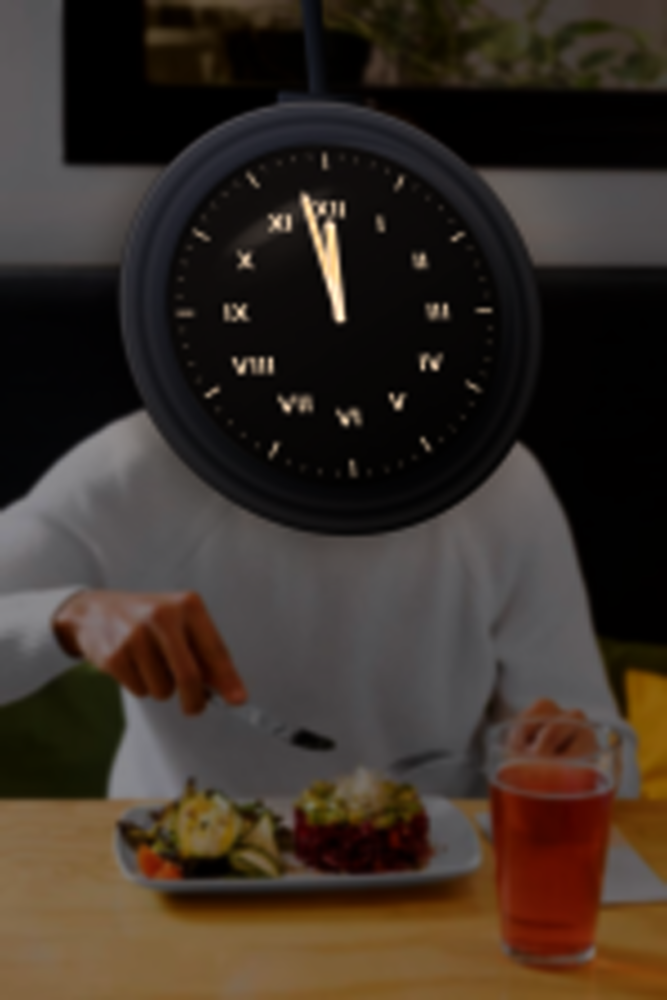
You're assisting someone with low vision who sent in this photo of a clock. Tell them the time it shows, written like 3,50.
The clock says 11,58
